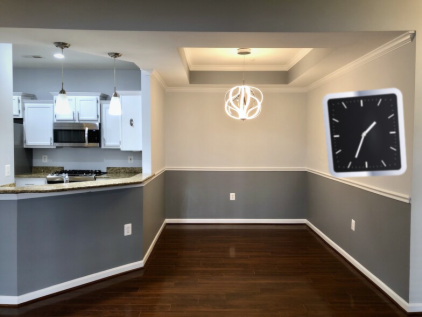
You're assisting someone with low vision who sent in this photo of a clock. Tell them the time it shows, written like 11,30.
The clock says 1,34
